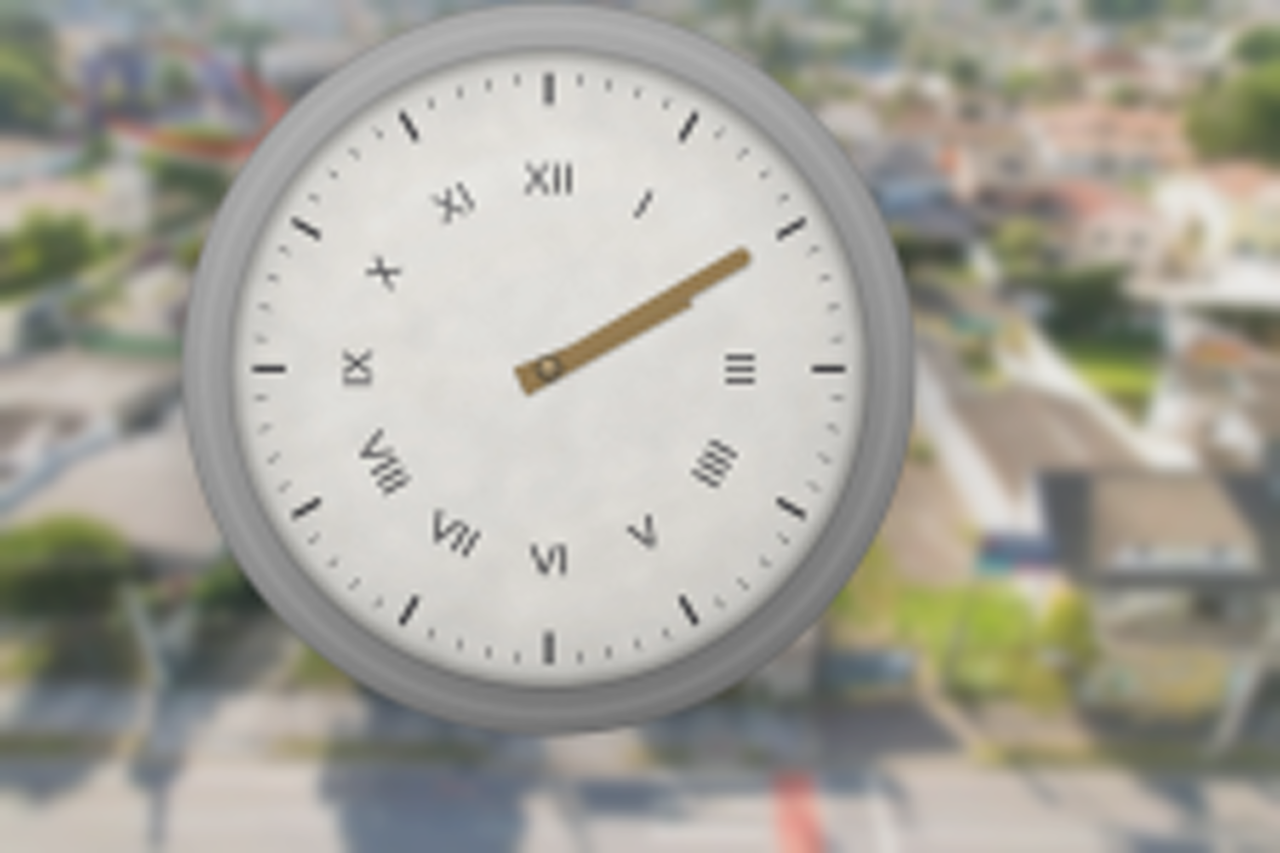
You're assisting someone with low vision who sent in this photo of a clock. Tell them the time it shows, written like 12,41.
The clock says 2,10
